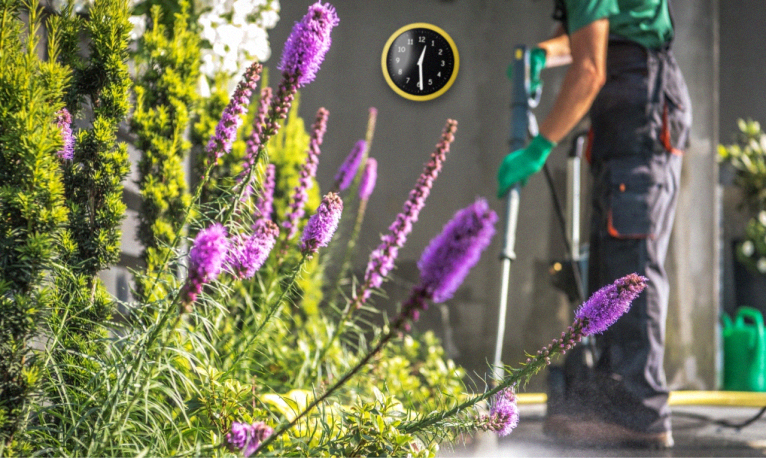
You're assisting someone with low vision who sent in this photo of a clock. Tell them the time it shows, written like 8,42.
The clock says 12,29
